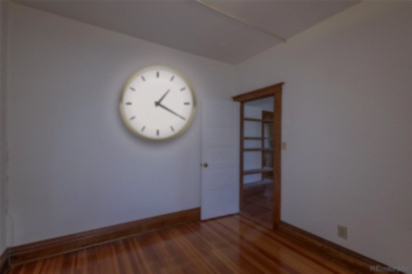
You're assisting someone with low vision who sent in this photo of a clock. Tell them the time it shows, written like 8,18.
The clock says 1,20
